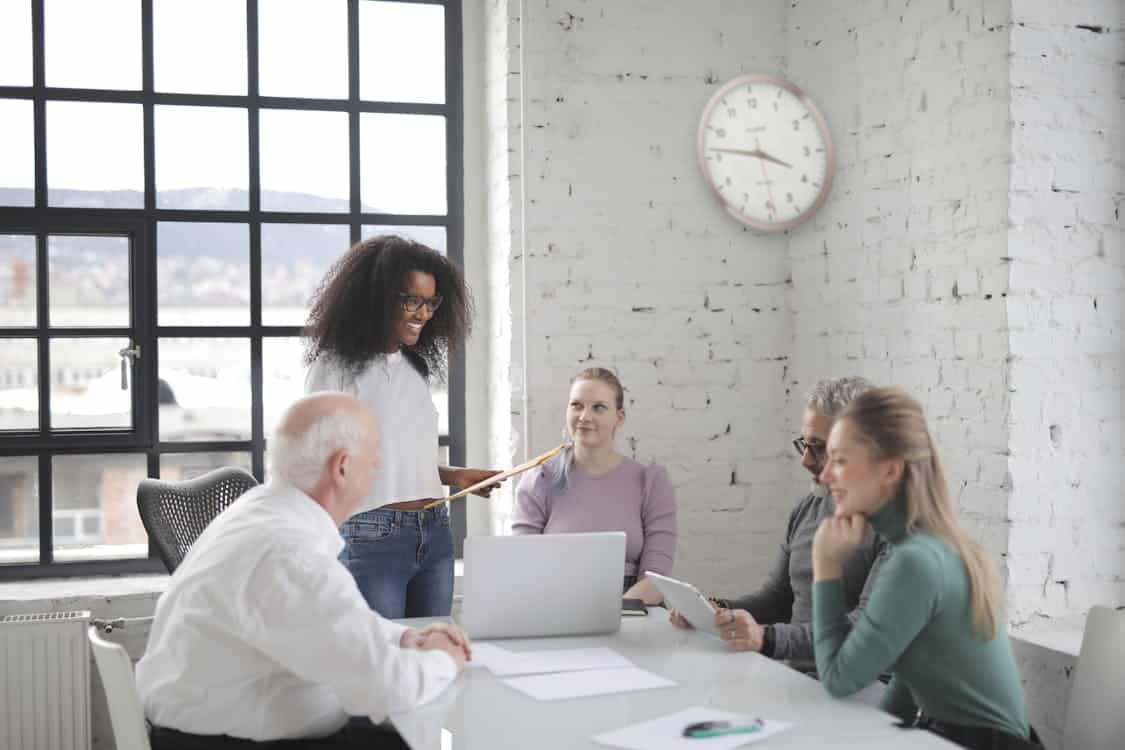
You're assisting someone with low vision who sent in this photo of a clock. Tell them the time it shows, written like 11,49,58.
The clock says 3,46,29
